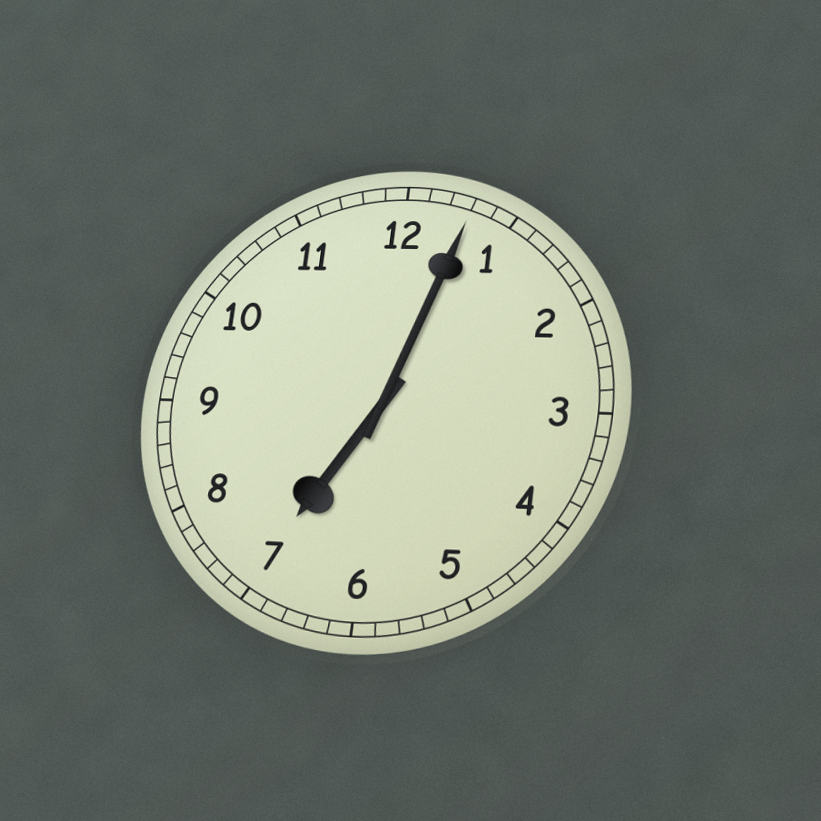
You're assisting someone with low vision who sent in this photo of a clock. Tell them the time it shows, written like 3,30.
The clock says 7,03
